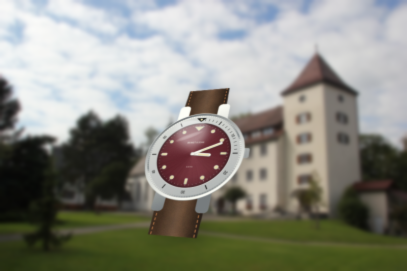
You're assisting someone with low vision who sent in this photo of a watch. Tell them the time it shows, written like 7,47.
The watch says 3,11
